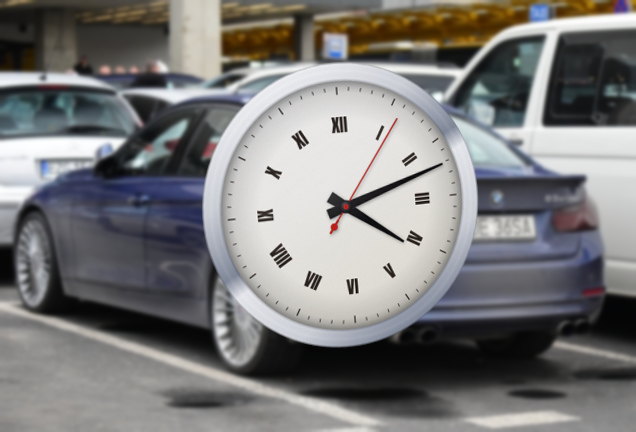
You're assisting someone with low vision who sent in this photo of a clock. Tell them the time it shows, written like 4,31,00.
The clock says 4,12,06
